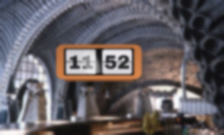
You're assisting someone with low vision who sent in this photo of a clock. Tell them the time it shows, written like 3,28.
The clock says 11,52
